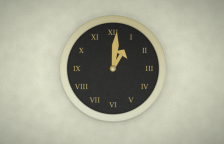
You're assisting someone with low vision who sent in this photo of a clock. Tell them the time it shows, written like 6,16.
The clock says 1,01
